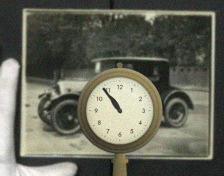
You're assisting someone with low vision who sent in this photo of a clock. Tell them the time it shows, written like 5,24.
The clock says 10,54
